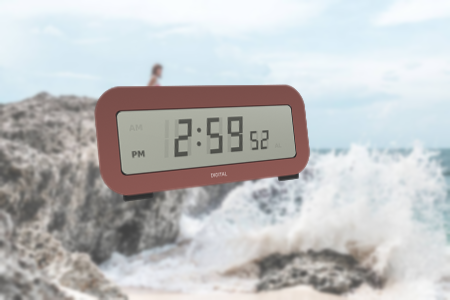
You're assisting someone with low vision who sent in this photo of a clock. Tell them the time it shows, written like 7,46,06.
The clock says 2,59,52
